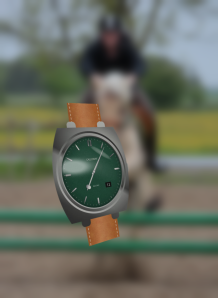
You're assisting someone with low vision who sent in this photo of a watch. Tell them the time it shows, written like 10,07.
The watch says 7,06
